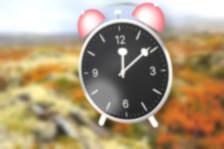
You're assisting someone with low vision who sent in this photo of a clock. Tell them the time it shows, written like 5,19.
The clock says 12,09
